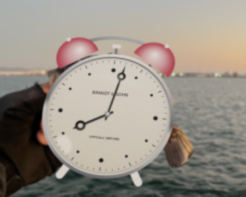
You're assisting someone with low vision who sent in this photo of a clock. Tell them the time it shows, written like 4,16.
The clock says 8,02
